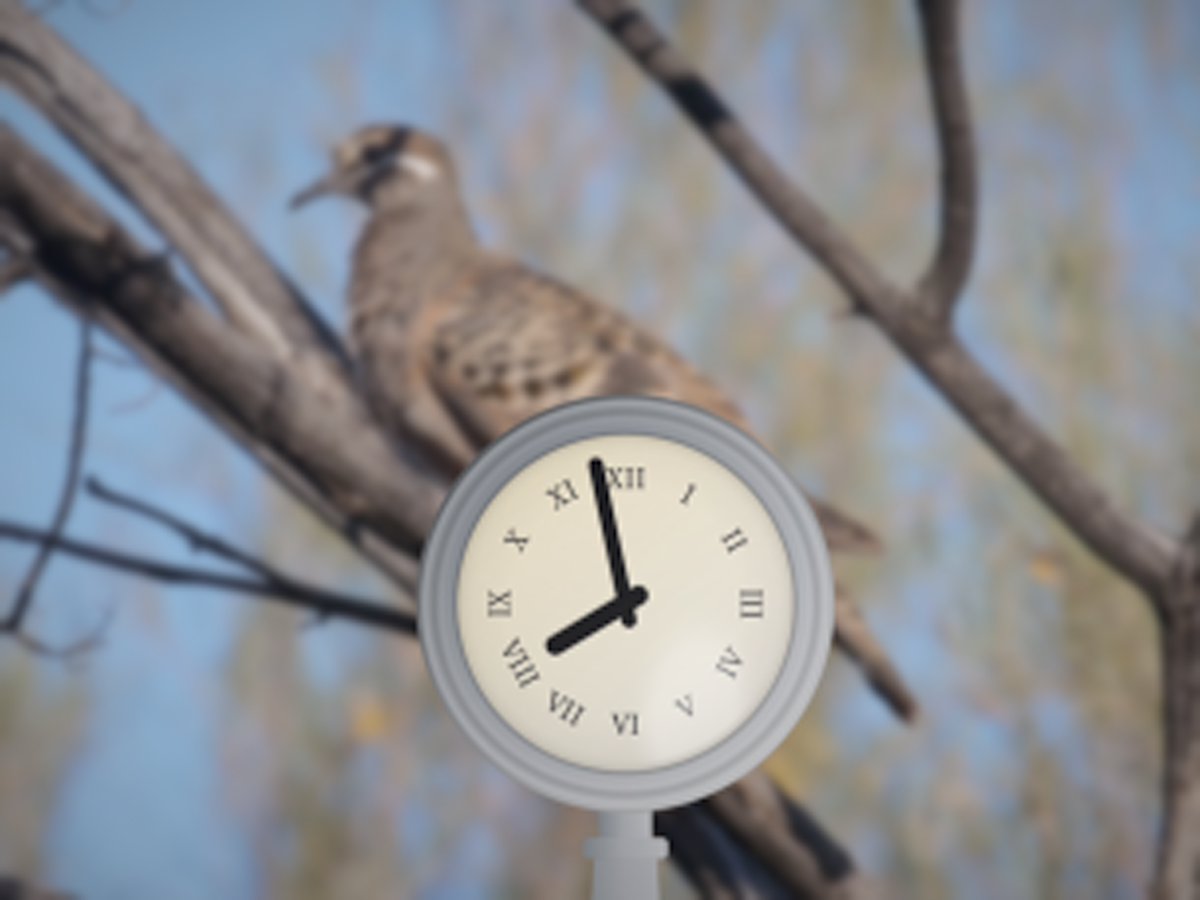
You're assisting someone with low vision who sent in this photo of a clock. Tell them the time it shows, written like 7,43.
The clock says 7,58
